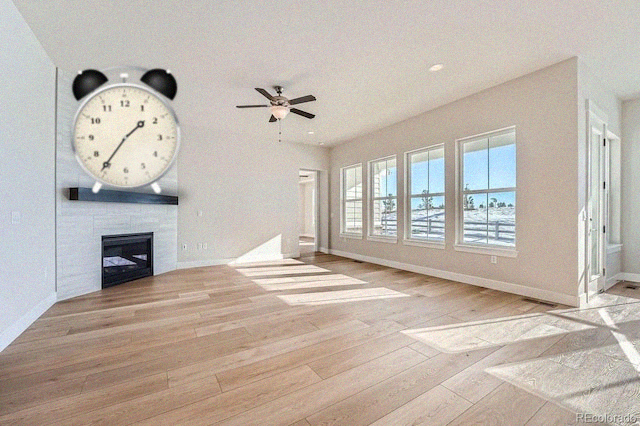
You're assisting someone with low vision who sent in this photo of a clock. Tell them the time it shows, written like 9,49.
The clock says 1,36
